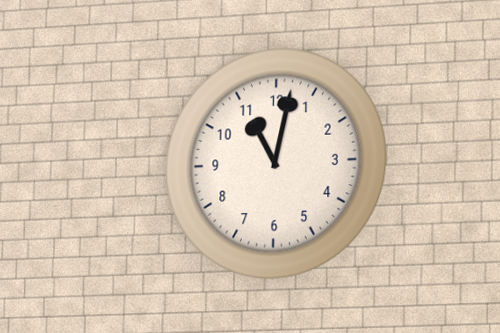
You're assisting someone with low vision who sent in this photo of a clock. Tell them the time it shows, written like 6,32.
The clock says 11,02
